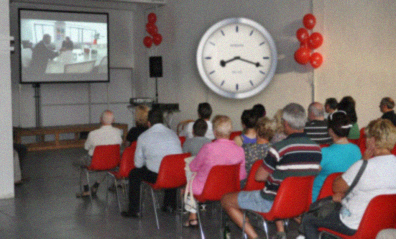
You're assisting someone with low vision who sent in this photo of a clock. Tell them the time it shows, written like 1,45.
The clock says 8,18
